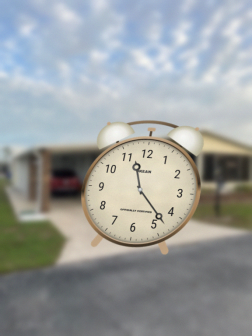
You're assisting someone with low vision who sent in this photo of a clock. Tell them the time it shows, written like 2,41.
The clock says 11,23
